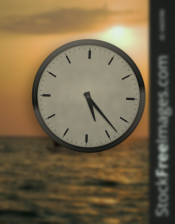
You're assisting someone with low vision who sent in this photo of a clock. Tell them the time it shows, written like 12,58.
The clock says 5,23
